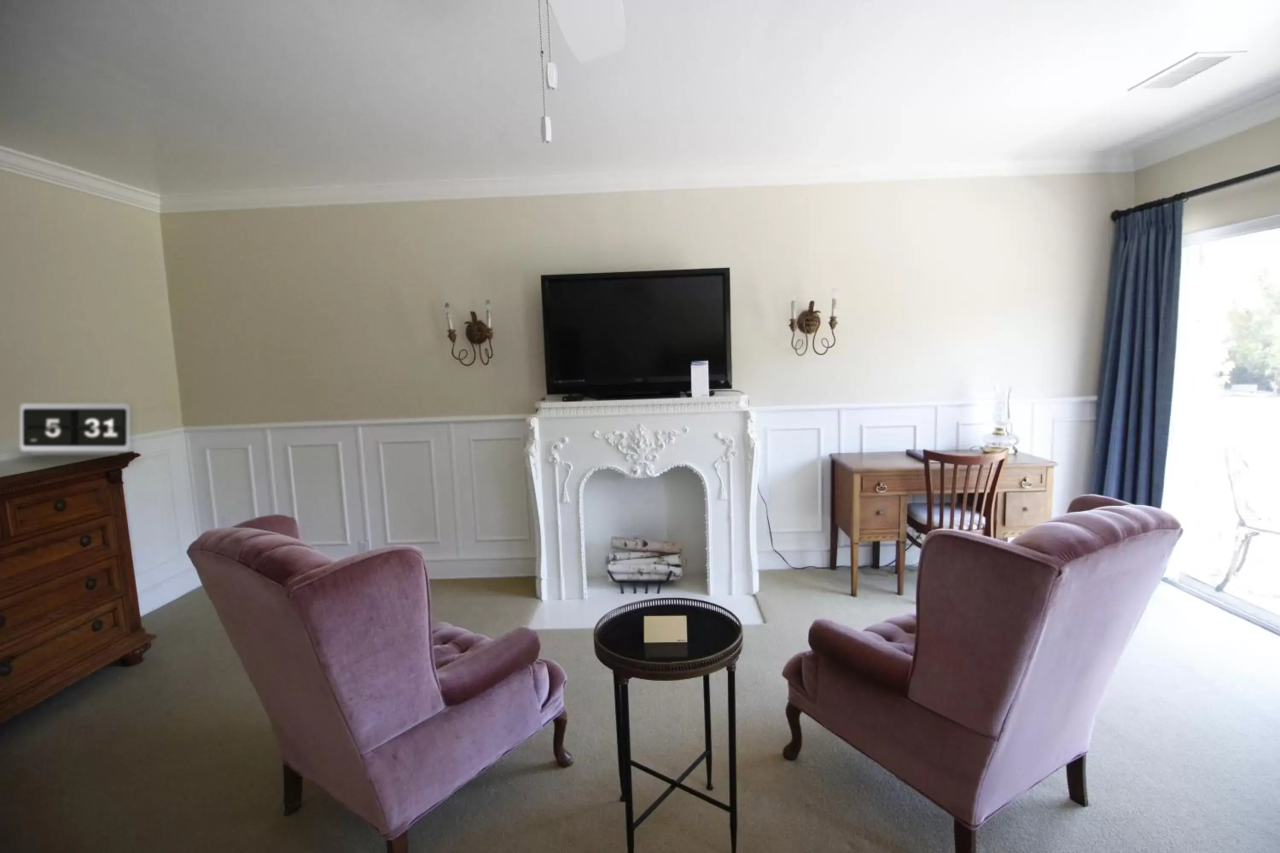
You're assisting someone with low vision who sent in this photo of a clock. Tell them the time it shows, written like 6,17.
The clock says 5,31
